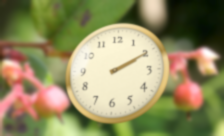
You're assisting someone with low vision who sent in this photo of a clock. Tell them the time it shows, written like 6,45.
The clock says 2,10
